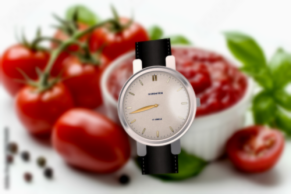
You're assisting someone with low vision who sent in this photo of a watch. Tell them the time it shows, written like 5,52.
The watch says 8,43
